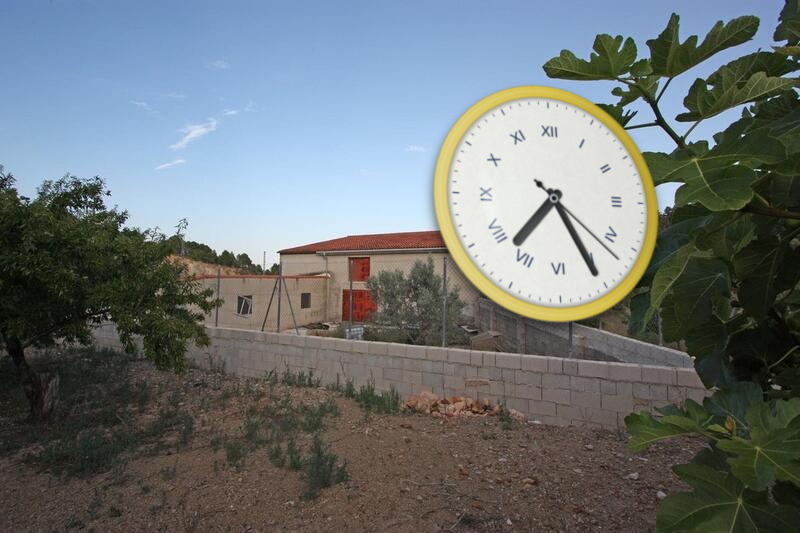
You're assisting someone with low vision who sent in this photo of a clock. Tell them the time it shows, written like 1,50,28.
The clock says 7,25,22
